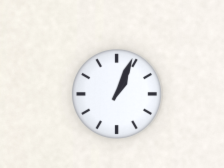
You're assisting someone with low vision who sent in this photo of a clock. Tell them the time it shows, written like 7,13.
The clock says 1,04
